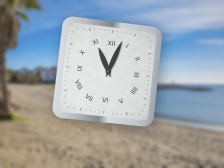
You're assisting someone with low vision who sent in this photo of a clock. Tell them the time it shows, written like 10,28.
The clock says 11,03
